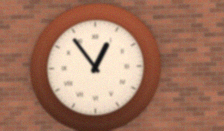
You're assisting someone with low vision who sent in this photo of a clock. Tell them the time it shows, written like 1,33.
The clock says 12,54
